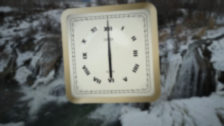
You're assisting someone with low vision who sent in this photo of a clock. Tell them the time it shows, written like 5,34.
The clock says 6,00
